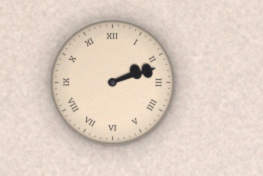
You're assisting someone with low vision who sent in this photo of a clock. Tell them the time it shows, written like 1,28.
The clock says 2,12
